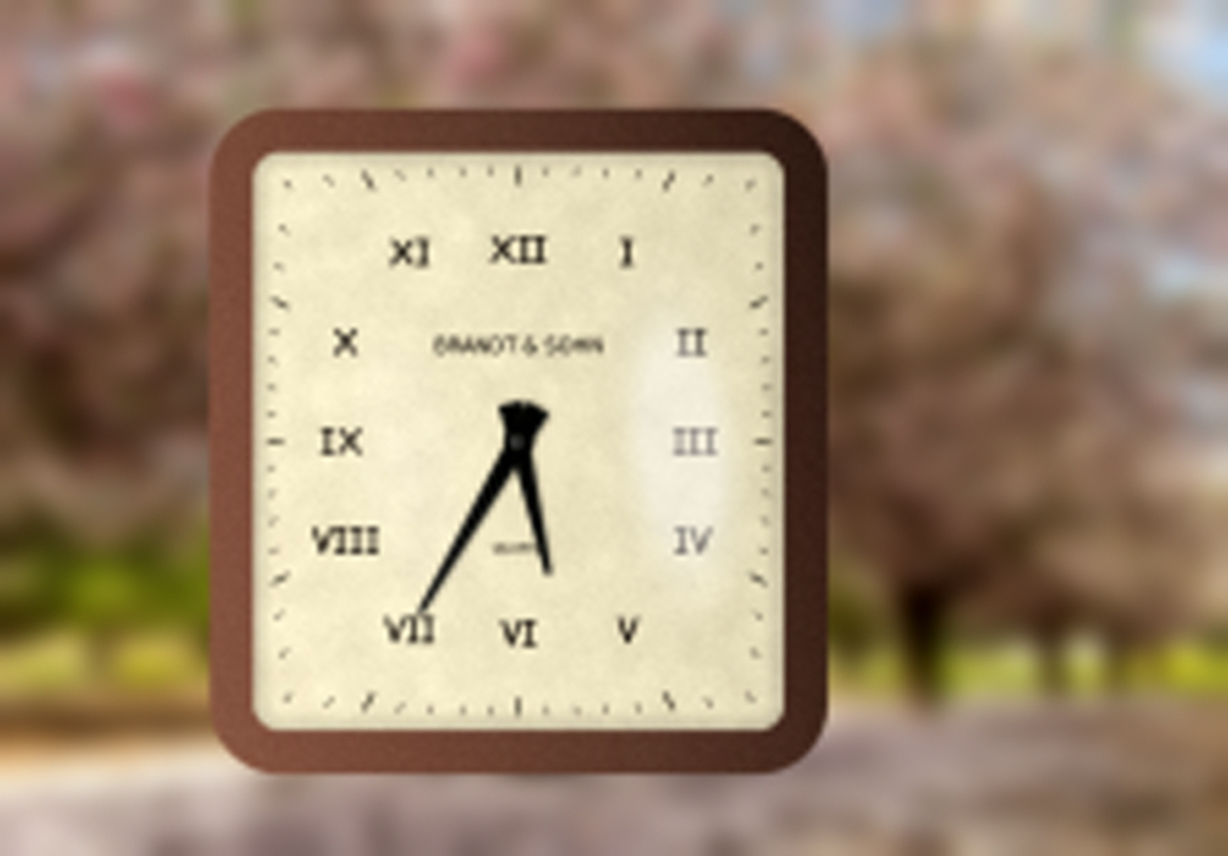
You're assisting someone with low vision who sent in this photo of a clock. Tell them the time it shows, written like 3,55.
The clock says 5,35
